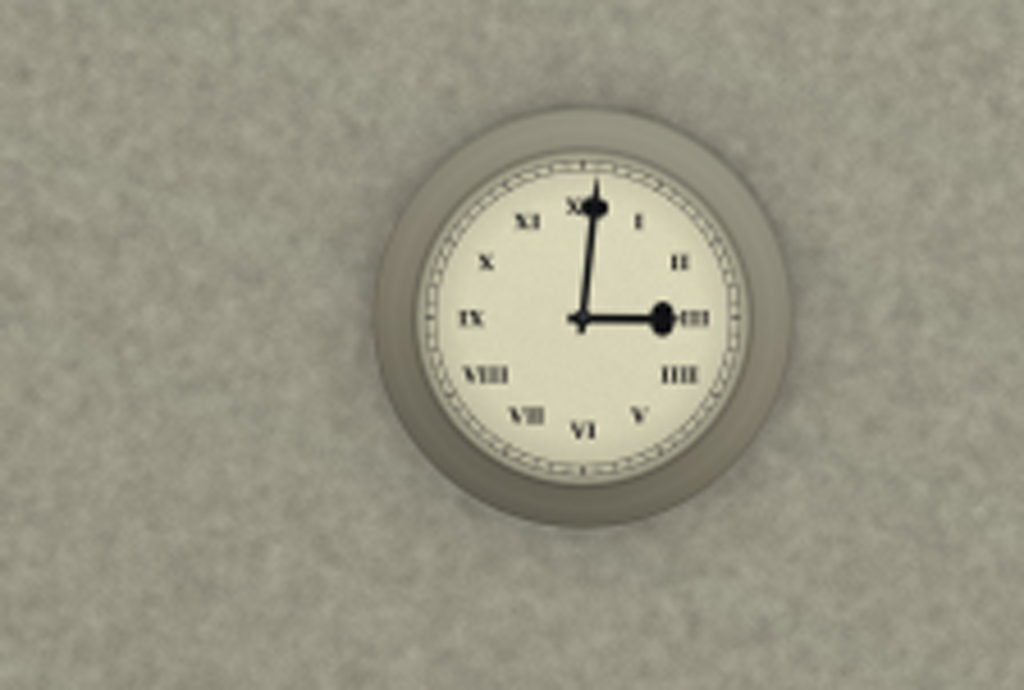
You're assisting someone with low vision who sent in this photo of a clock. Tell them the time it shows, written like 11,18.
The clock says 3,01
